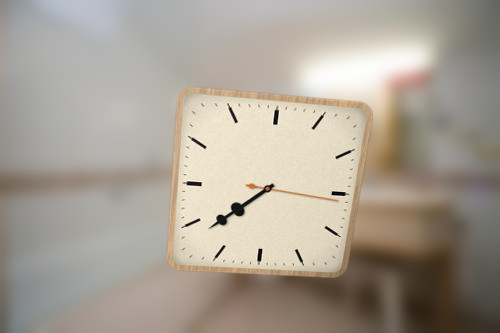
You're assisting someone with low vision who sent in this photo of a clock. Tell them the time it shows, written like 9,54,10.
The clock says 7,38,16
